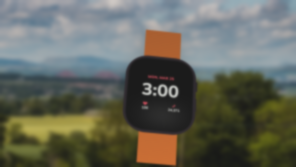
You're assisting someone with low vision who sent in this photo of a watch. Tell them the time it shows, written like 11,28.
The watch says 3,00
